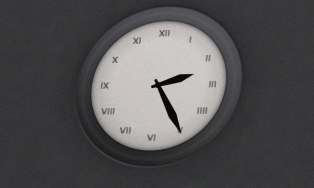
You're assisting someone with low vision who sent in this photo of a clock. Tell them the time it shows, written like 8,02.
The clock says 2,25
